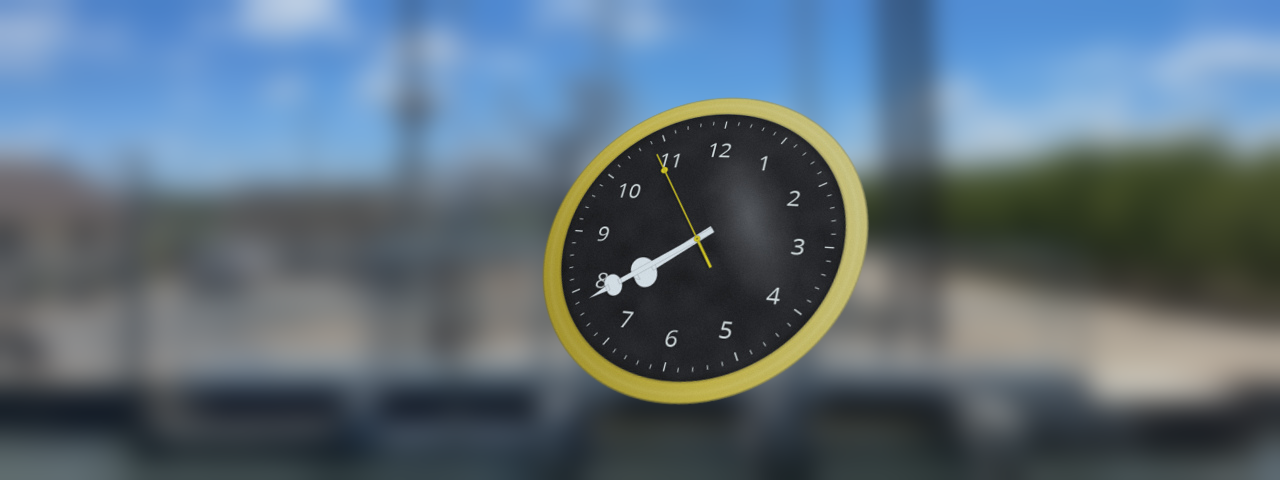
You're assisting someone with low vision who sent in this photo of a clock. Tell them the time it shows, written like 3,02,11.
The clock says 7,38,54
